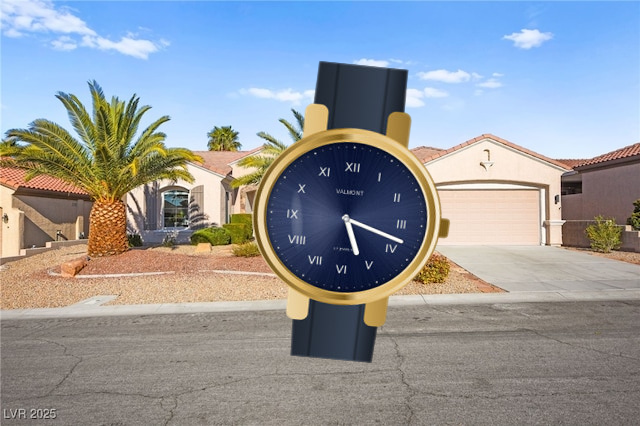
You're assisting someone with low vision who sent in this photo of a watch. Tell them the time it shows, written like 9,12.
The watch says 5,18
